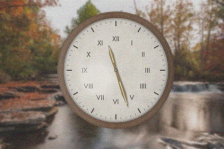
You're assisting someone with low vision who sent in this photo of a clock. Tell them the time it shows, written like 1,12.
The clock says 11,27
